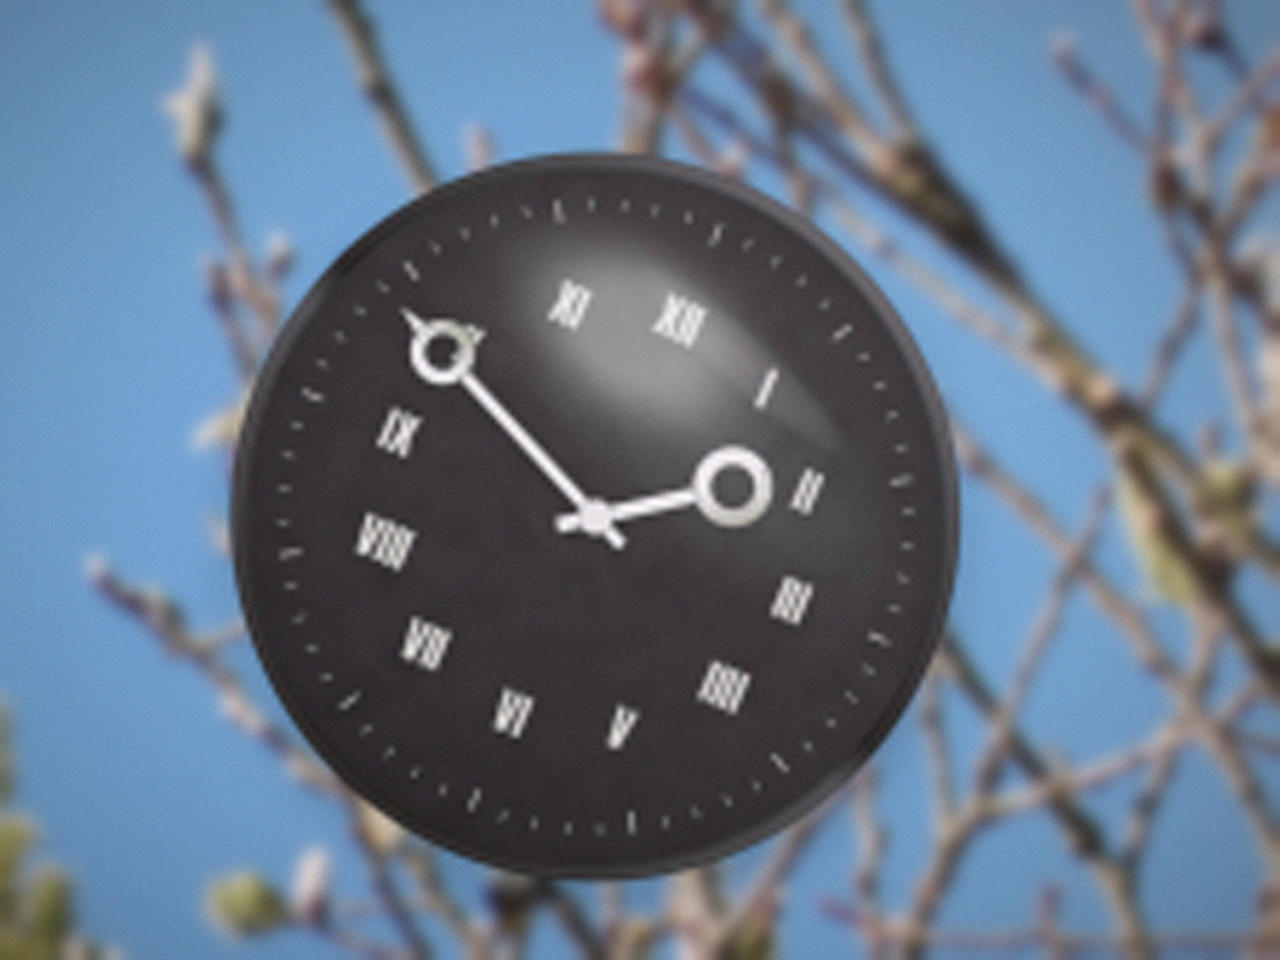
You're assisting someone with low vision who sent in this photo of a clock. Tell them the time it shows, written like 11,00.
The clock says 1,49
